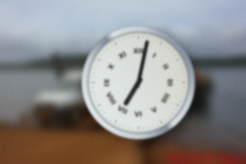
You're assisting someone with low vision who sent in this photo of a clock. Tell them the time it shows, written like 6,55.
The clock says 7,02
